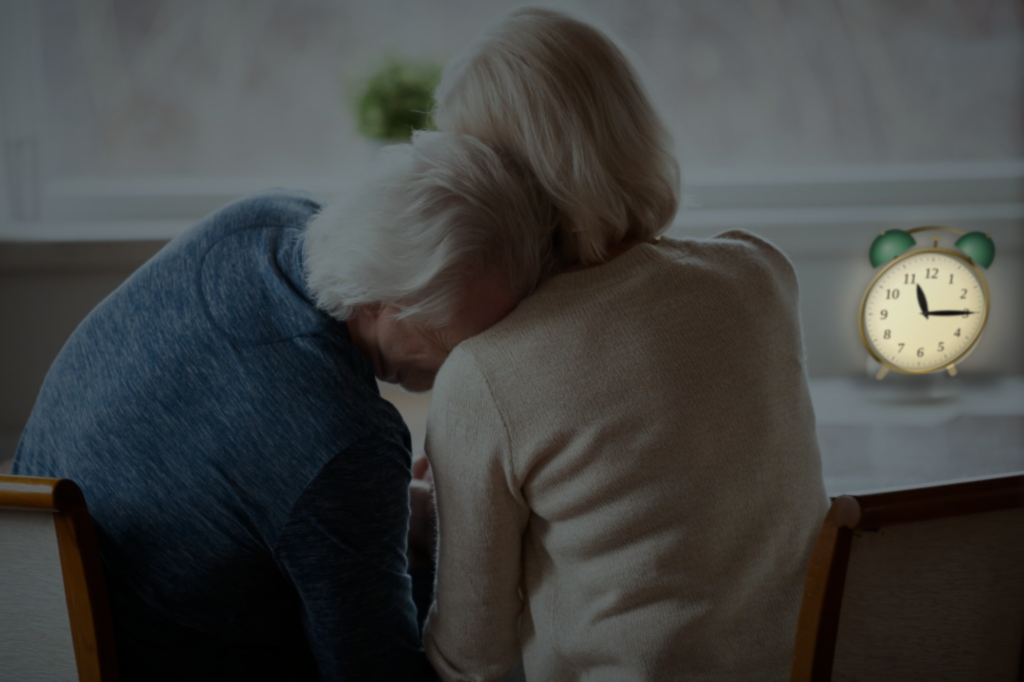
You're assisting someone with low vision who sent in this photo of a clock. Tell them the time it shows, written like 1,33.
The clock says 11,15
